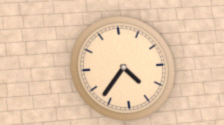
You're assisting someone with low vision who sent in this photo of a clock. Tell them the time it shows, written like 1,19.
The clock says 4,37
